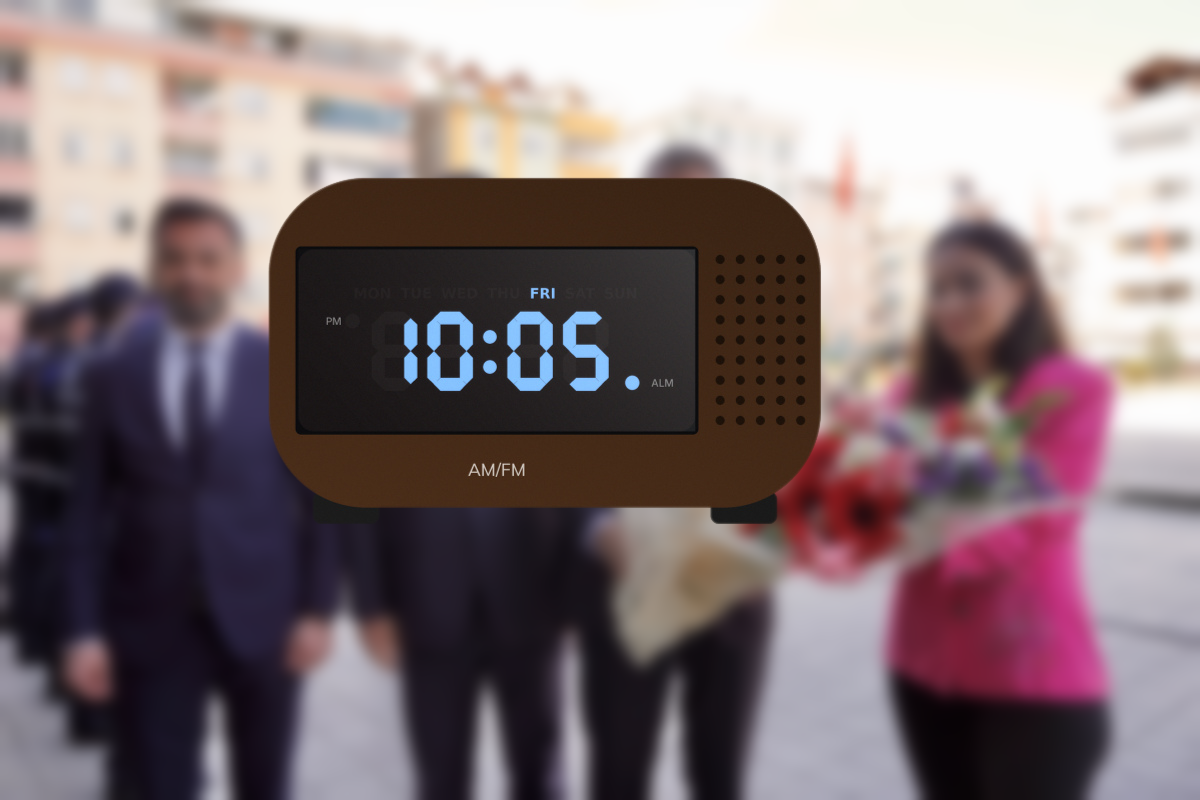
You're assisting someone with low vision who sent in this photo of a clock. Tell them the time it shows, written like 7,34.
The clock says 10,05
